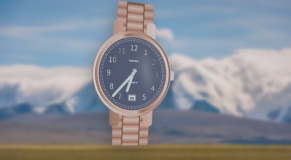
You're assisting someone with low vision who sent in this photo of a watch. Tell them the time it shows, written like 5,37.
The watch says 6,37
